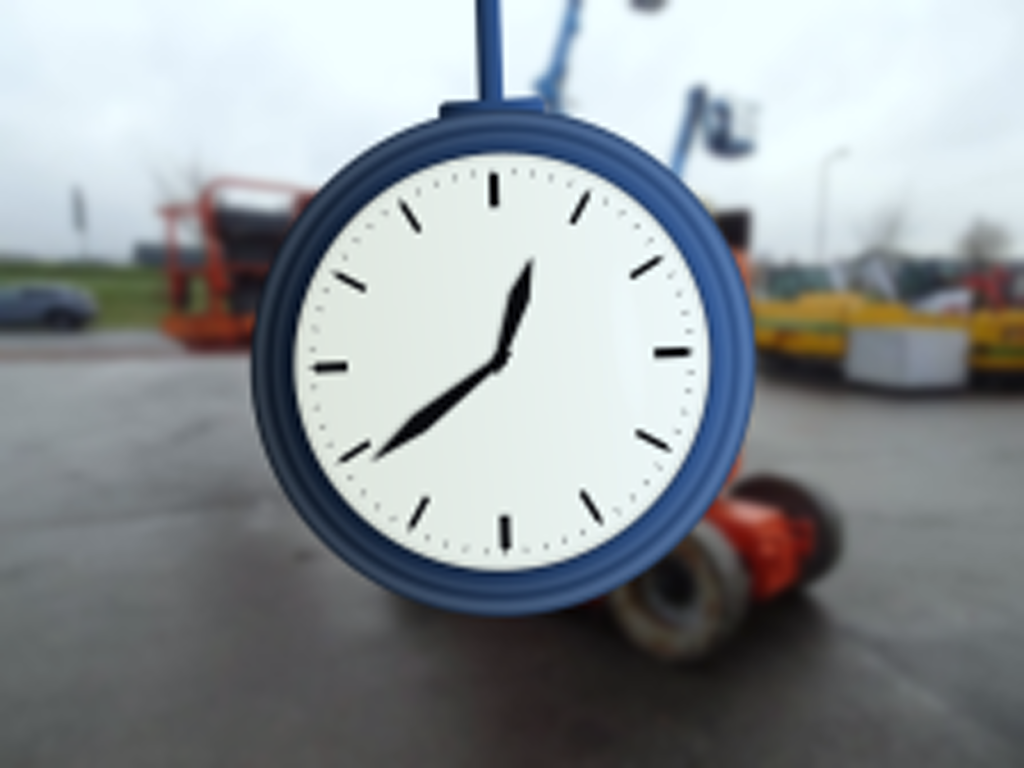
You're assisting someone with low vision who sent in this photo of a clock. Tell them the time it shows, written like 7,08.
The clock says 12,39
